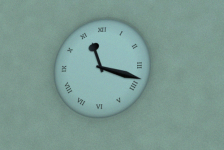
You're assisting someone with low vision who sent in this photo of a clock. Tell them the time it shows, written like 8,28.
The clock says 11,18
